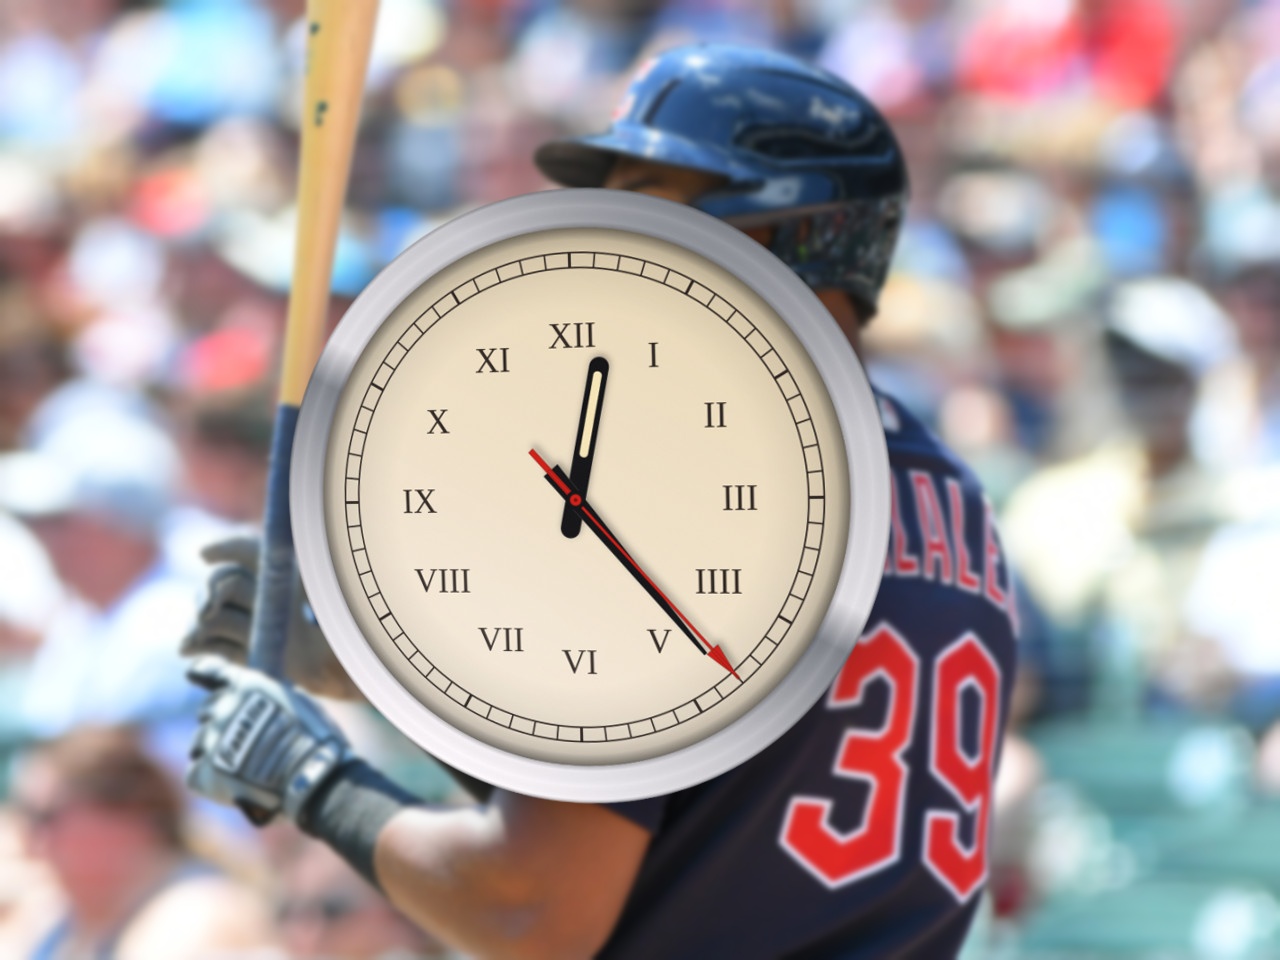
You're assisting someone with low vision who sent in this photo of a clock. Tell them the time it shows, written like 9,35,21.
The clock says 12,23,23
